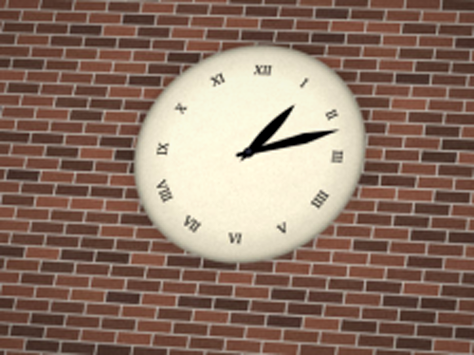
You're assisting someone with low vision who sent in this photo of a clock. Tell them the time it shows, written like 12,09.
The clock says 1,12
